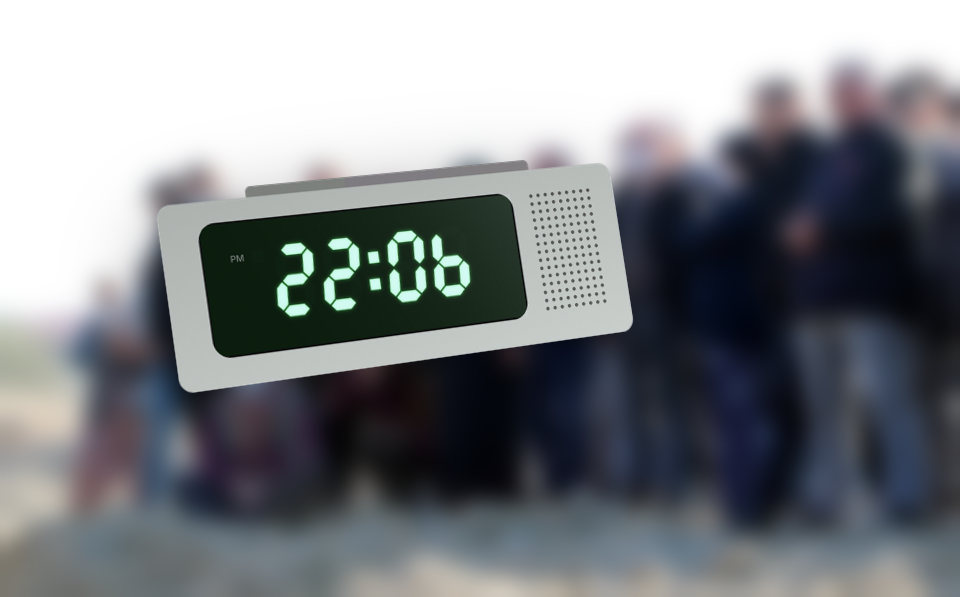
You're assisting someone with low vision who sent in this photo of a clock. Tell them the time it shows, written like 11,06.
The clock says 22,06
